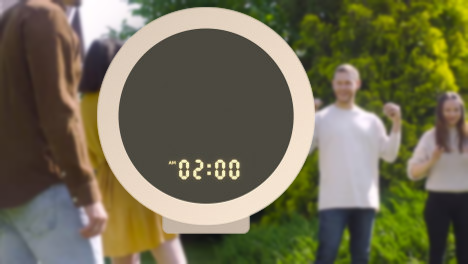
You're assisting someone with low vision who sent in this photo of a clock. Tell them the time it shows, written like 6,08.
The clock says 2,00
